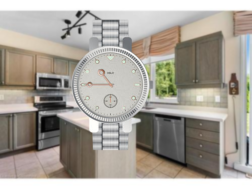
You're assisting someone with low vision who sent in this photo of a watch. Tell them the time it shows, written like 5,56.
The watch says 10,45
